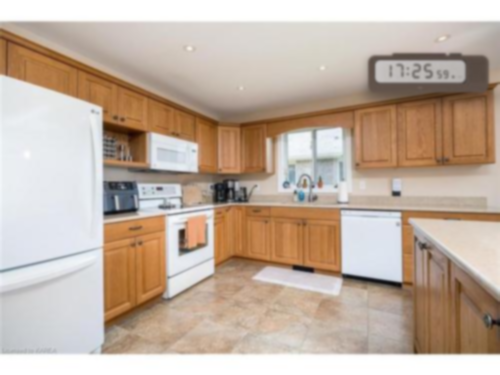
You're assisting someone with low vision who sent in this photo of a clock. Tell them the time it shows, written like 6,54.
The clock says 17,25
